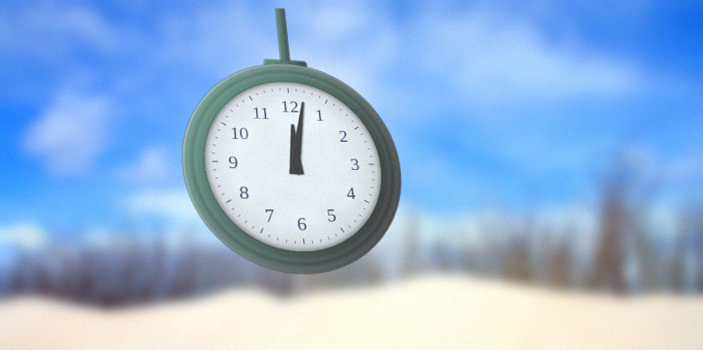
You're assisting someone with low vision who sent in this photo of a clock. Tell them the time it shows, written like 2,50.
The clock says 12,02
